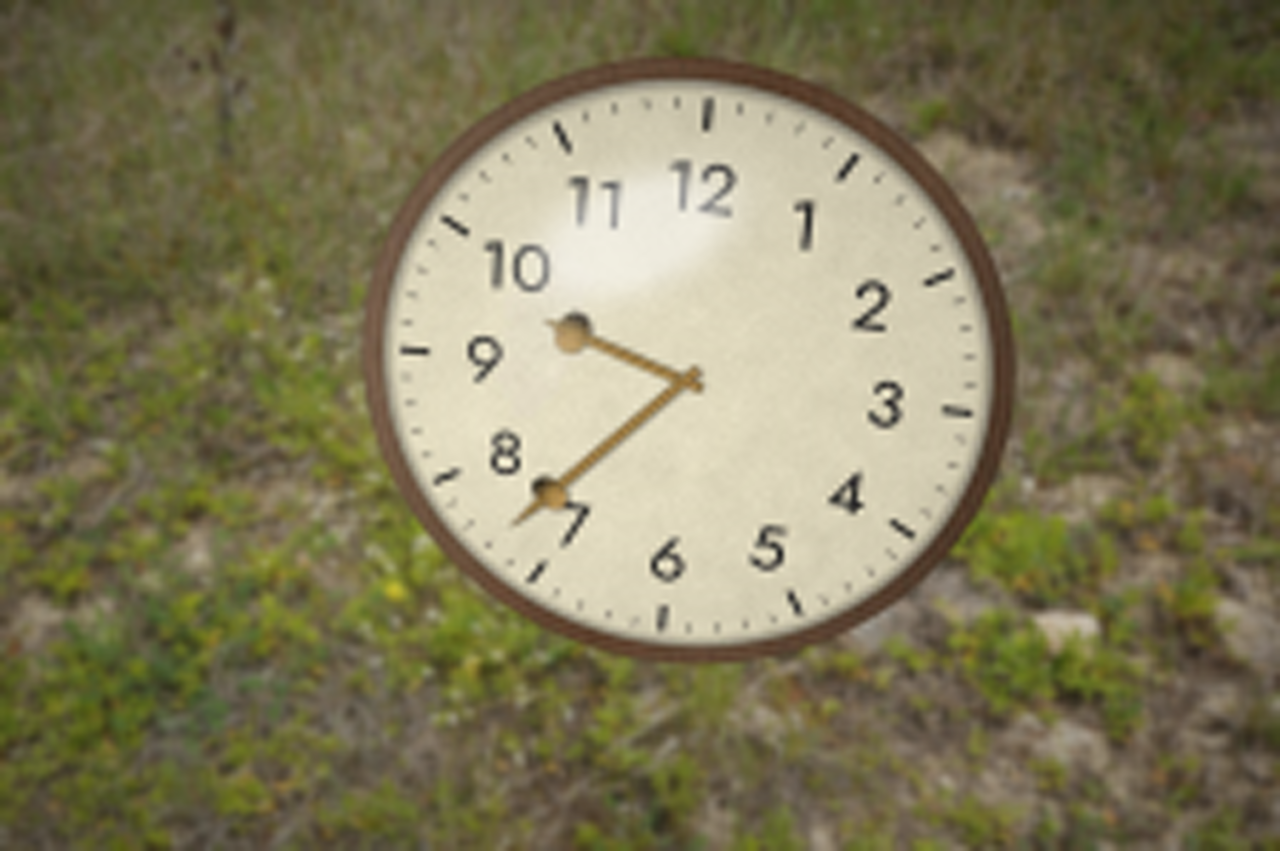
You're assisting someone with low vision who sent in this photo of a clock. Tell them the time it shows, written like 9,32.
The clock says 9,37
